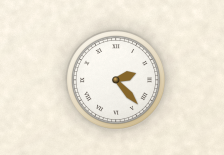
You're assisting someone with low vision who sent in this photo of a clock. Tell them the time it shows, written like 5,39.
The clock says 2,23
